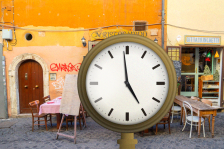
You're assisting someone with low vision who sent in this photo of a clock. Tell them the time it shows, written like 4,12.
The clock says 4,59
